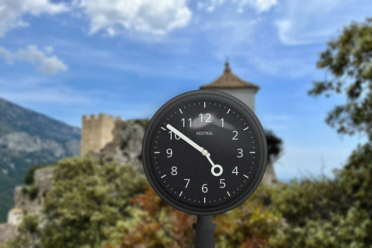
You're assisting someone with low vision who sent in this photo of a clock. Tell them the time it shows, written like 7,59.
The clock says 4,51
